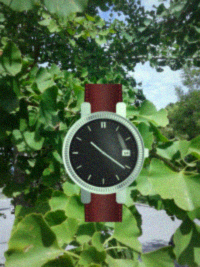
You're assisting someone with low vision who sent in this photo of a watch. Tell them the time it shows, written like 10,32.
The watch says 10,21
